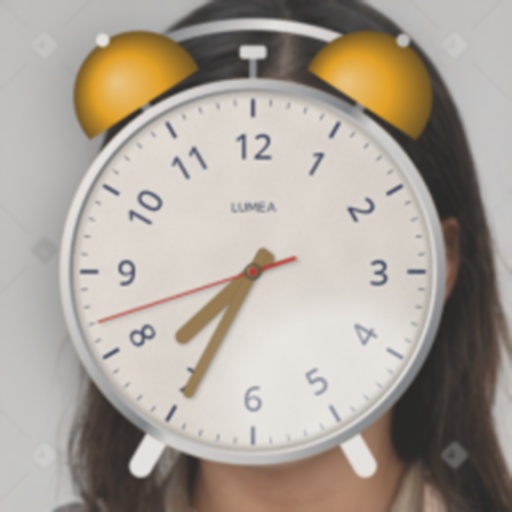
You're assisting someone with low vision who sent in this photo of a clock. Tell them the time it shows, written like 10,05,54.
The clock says 7,34,42
